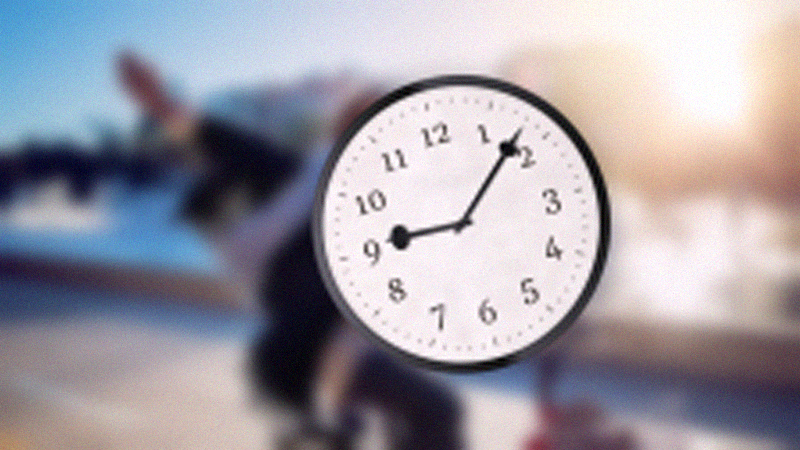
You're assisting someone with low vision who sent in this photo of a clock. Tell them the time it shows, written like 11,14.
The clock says 9,08
